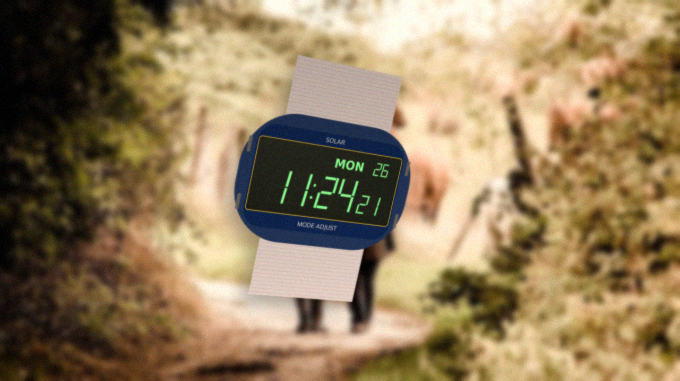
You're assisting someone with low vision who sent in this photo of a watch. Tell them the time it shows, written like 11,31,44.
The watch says 11,24,21
